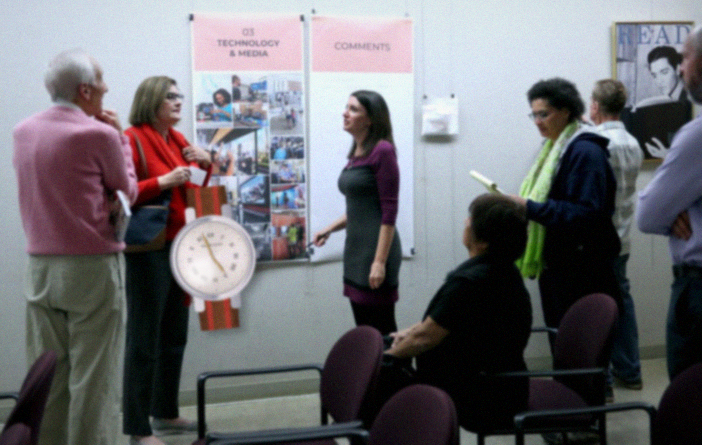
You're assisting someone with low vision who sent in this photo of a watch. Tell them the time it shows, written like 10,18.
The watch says 4,57
